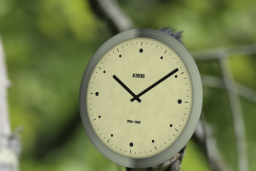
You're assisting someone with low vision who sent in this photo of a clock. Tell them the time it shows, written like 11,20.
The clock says 10,09
